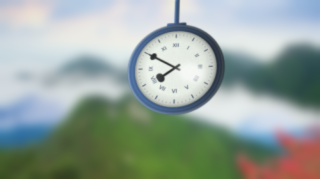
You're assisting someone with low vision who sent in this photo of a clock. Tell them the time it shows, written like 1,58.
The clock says 7,50
